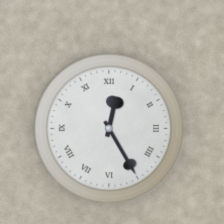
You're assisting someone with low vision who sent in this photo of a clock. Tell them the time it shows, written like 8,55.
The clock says 12,25
